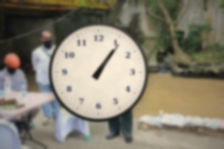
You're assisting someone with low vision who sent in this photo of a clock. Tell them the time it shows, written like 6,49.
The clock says 1,06
